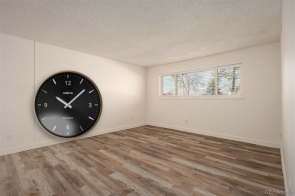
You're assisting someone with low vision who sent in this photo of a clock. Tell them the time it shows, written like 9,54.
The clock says 10,08
